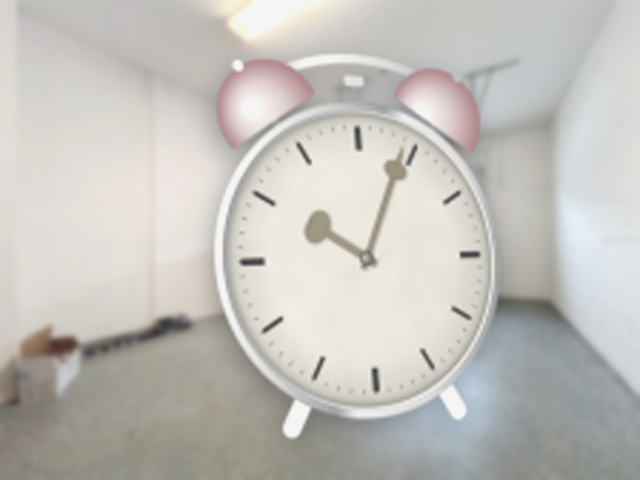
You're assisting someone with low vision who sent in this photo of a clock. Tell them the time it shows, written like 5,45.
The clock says 10,04
